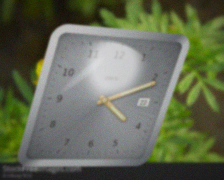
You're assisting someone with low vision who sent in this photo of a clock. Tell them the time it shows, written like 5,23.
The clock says 4,11
